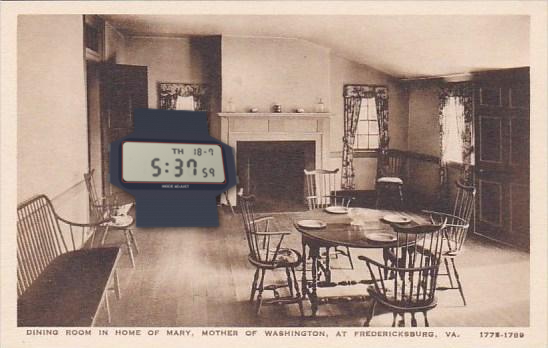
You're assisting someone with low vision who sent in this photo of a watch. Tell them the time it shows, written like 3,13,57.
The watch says 5,37,59
